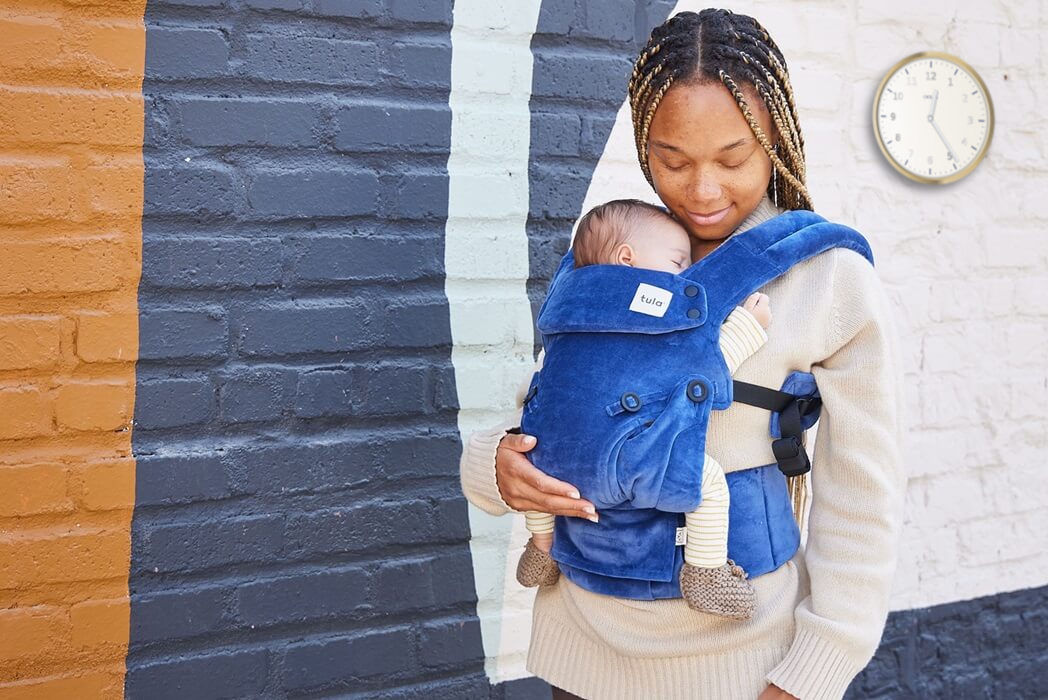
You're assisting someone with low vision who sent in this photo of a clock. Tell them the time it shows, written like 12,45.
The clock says 12,24
